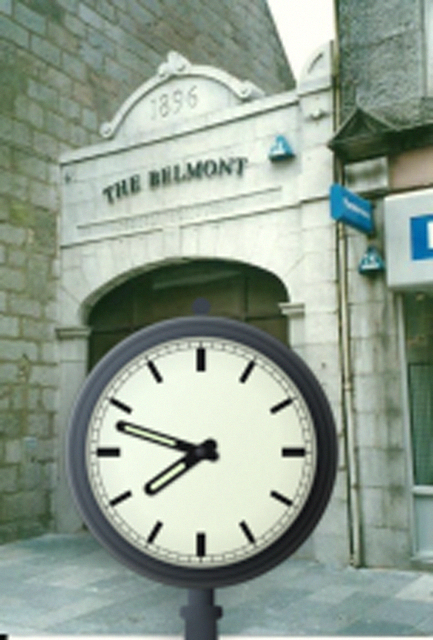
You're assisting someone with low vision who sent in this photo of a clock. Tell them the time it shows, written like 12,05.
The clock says 7,48
